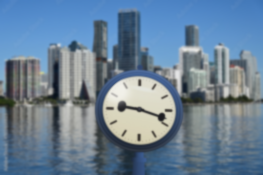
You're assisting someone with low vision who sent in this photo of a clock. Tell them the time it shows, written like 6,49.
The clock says 9,18
